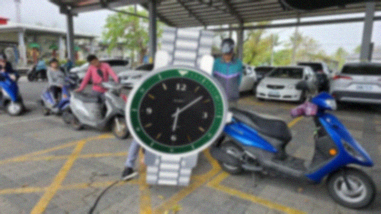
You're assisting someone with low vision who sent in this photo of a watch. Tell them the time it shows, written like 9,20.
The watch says 6,08
